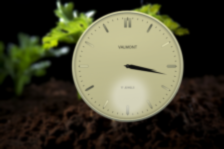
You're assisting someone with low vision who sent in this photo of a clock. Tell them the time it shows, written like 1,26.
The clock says 3,17
